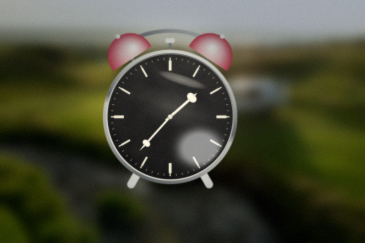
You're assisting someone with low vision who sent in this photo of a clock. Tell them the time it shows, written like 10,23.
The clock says 1,37
